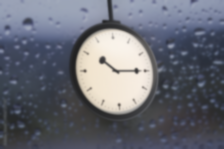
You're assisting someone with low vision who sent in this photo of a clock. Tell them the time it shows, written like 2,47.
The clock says 10,15
